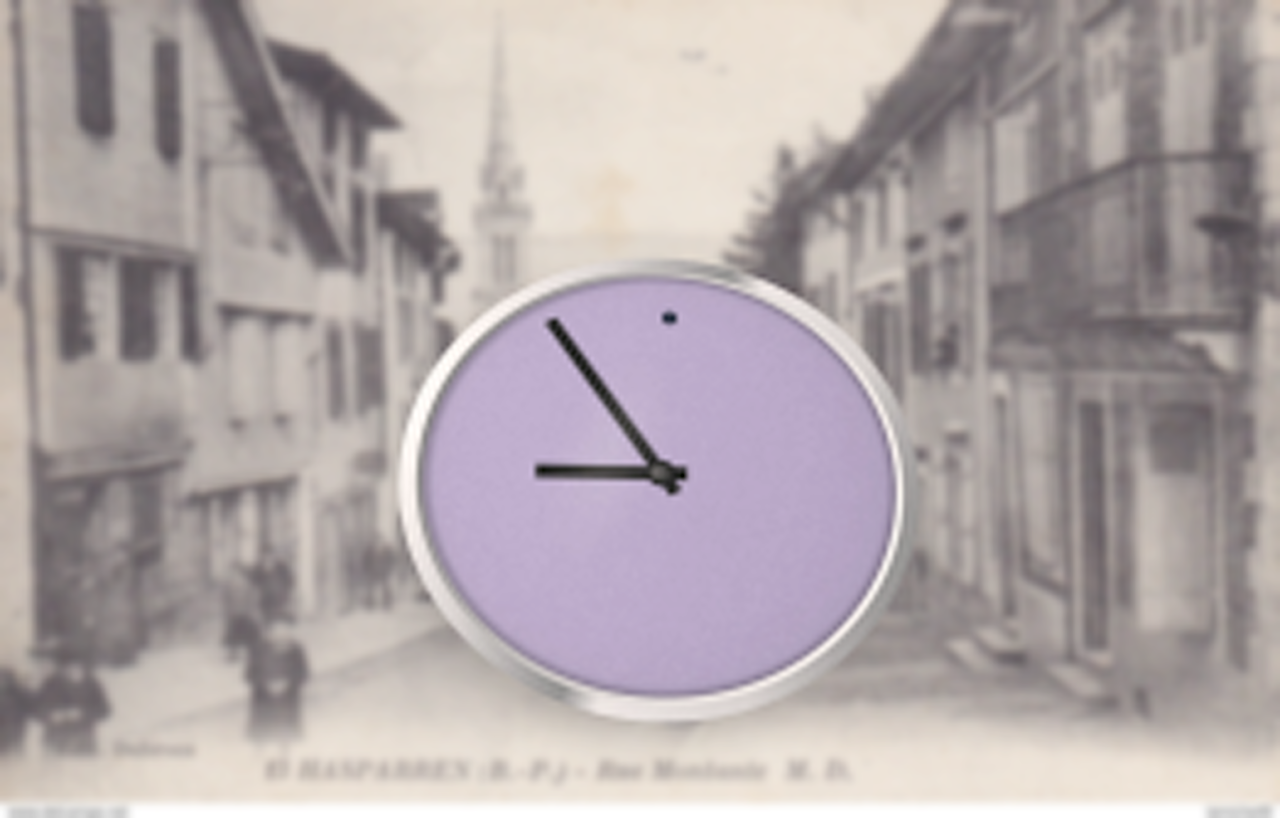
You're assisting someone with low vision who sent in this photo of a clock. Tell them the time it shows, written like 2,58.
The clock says 8,54
